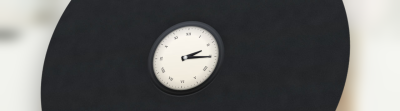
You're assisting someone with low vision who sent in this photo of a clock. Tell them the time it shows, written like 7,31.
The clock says 2,15
